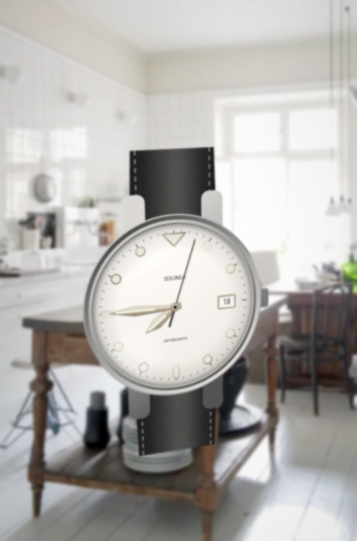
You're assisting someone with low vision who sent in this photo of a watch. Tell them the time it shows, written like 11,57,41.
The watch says 7,45,03
